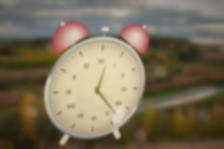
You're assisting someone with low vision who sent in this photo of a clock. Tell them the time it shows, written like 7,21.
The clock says 12,23
